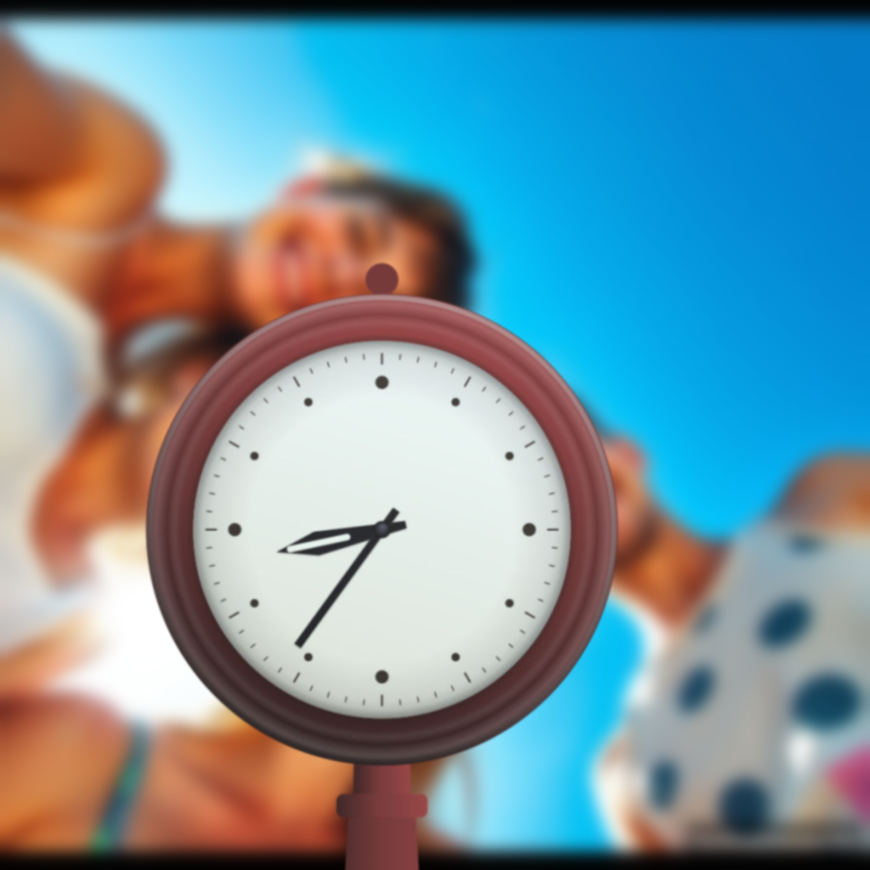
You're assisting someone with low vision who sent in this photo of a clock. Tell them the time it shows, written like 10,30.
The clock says 8,36
